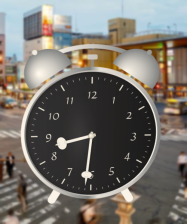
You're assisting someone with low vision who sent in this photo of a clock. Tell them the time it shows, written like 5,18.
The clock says 8,31
